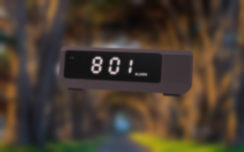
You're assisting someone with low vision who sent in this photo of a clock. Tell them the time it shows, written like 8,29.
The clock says 8,01
